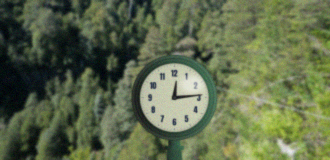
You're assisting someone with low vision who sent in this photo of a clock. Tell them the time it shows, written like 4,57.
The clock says 12,14
